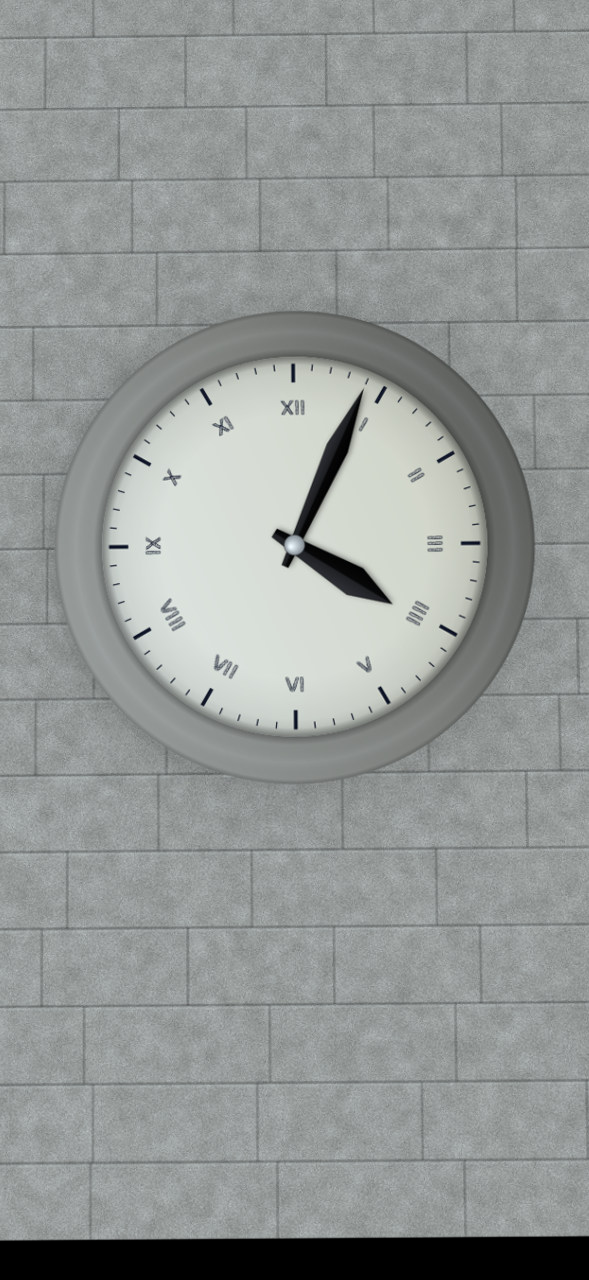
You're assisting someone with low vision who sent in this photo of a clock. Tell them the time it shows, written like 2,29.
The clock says 4,04
